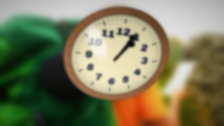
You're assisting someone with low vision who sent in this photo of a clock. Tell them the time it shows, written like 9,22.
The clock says 1,04
